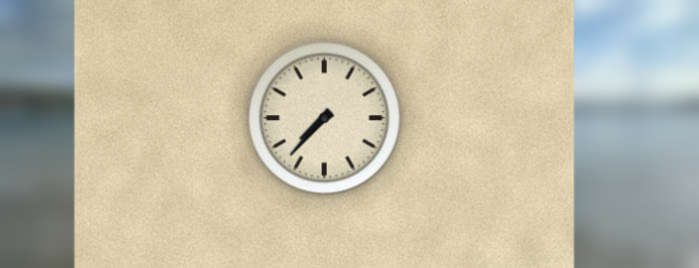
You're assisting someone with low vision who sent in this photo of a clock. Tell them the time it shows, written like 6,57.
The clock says 7,37
